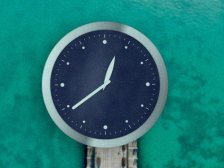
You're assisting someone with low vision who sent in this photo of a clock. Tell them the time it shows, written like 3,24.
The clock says 12,39
